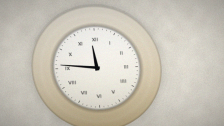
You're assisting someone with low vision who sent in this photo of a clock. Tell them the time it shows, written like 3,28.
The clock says 11,46
